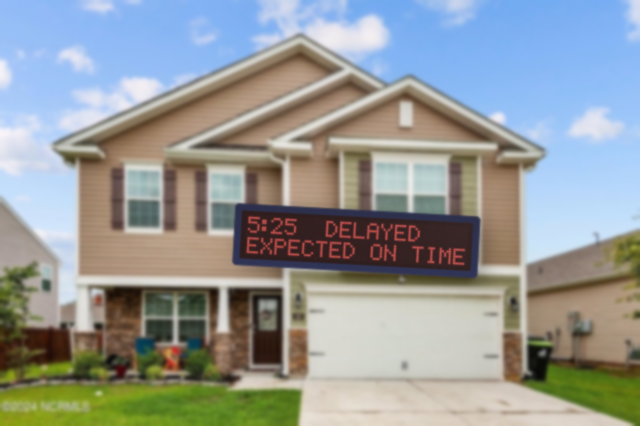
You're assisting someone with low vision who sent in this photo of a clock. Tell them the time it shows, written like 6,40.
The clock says 5,25
